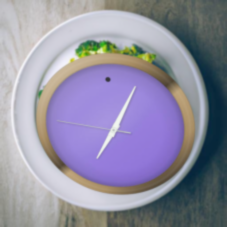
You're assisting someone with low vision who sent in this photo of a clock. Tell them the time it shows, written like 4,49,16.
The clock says 7,04,47
